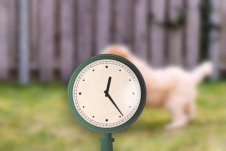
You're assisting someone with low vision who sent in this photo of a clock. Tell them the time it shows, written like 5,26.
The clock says 12,24
